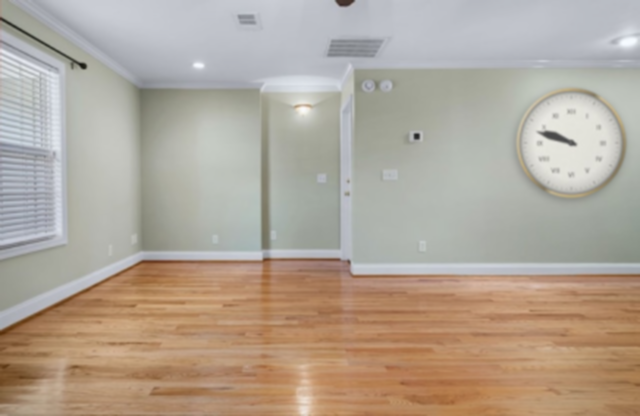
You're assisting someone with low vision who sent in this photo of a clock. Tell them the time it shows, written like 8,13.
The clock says 9,48
